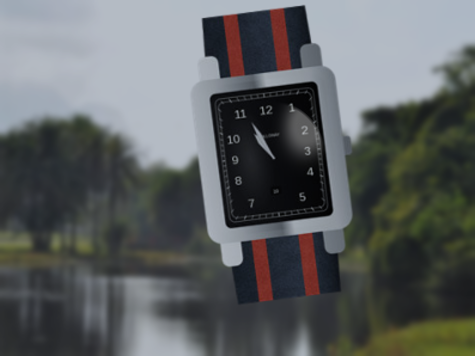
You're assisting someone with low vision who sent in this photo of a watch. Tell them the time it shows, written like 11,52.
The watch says 10,56
